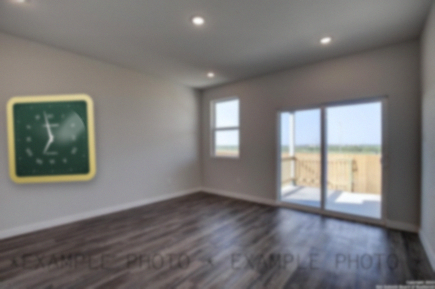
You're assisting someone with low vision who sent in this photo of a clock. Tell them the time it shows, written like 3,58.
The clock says 6,58
